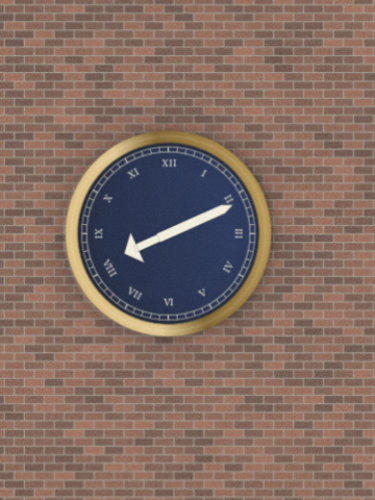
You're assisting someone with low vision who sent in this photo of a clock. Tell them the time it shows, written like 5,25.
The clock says 8,11
